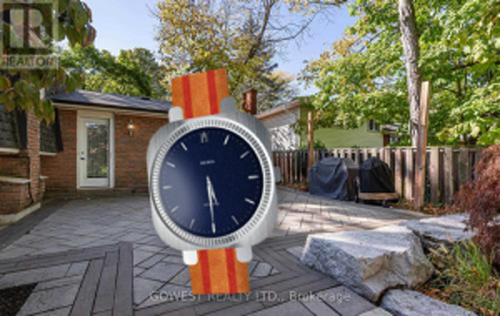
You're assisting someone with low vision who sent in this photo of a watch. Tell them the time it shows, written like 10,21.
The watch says 5,30
